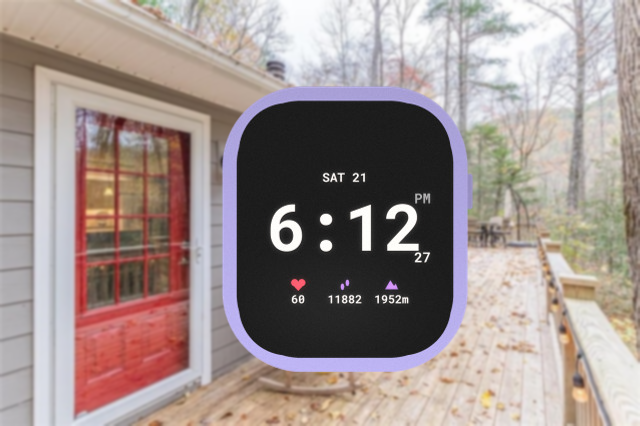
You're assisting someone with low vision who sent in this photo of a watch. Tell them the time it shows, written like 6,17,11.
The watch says 6,12,27
